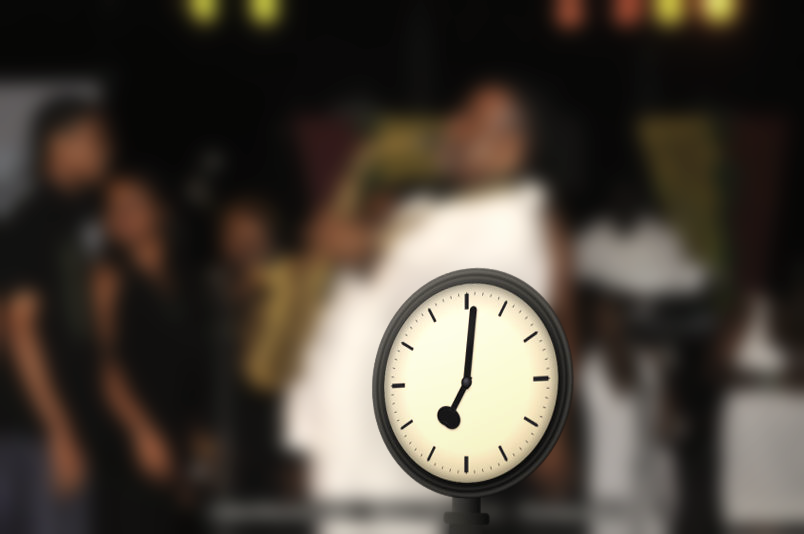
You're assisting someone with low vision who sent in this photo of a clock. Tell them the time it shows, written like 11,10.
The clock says 7,01
